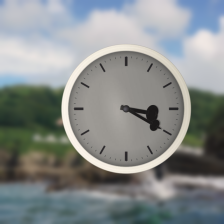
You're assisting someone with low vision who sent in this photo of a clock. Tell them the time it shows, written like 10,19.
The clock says 3,20
